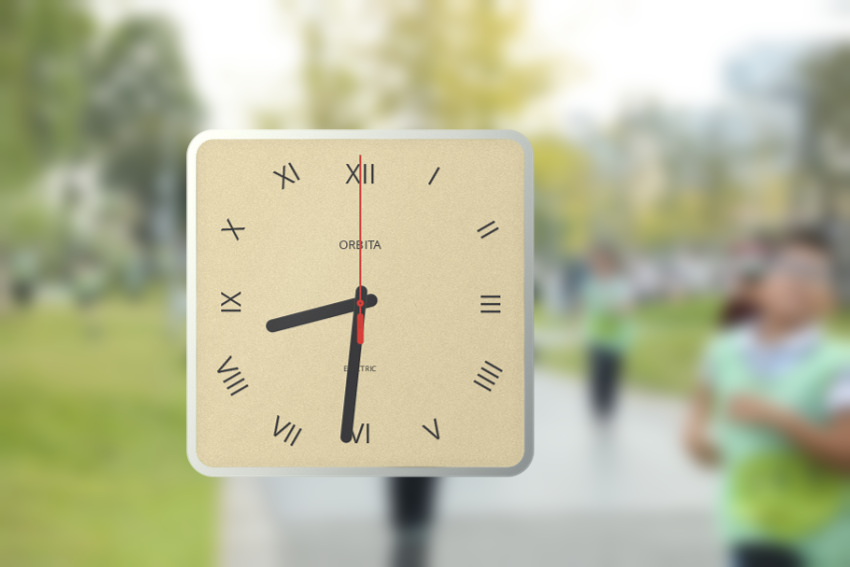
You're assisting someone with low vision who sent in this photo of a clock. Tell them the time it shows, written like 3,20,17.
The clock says 8,31,00
